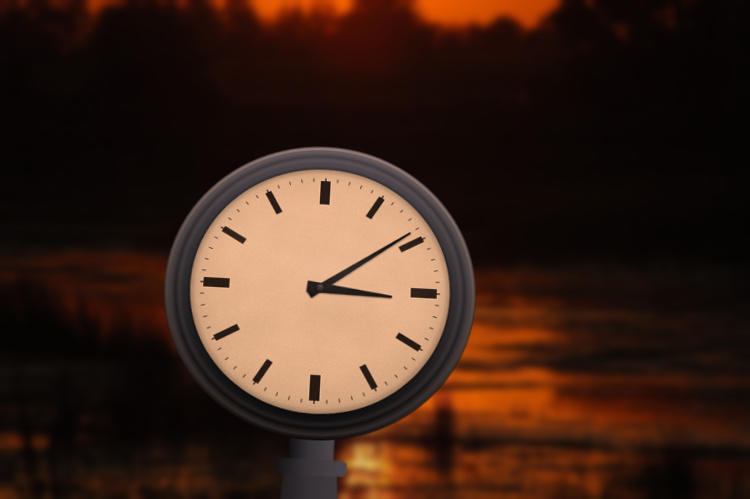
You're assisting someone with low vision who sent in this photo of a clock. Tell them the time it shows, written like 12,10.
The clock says 3,09
